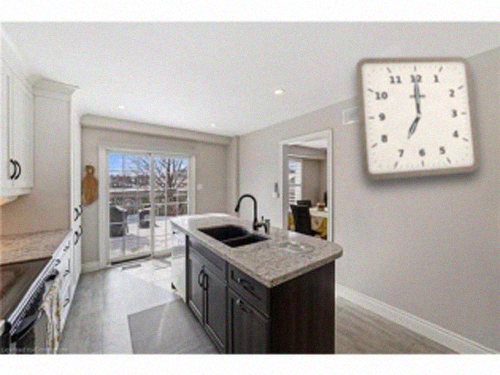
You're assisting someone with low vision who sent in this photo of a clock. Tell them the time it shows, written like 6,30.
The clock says 7,00
